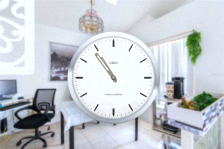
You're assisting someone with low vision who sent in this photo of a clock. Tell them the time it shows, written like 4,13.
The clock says 10,54
